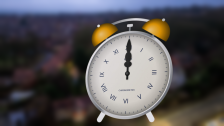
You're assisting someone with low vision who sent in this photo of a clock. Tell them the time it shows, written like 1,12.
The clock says 12,00
